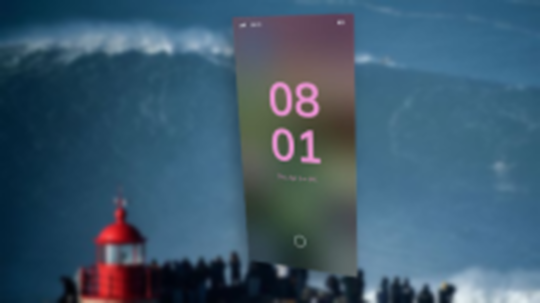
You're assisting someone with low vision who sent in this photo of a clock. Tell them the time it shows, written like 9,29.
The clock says 8,01
